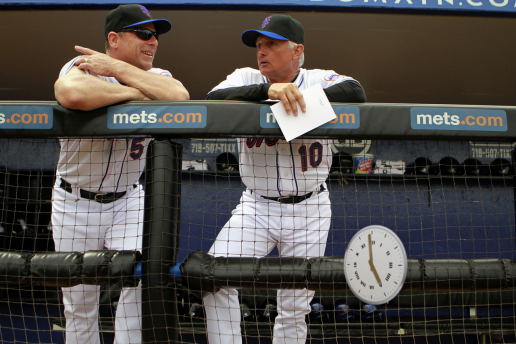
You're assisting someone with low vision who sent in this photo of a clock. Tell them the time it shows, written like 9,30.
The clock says 4,59
